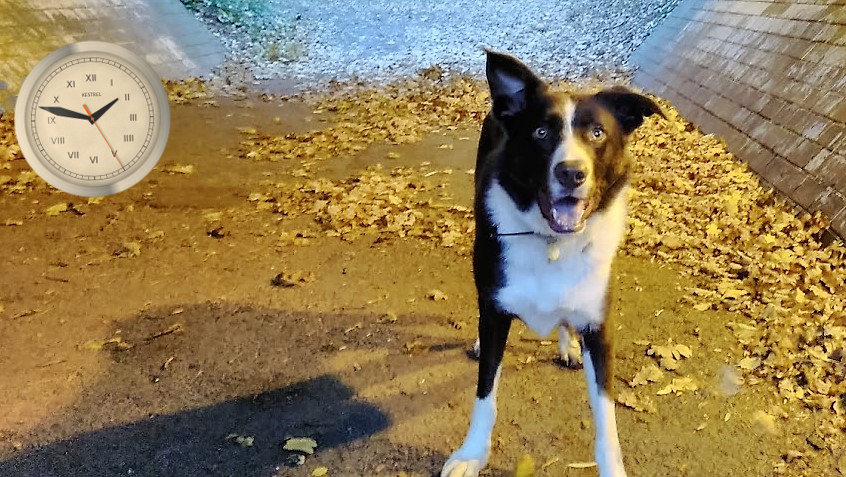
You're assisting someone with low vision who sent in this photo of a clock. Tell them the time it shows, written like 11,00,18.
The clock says 1,47,25
